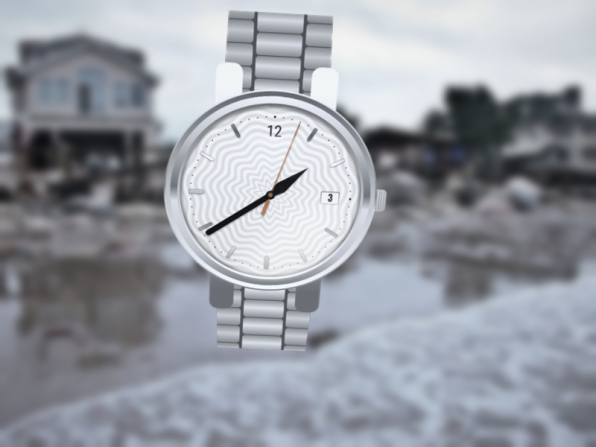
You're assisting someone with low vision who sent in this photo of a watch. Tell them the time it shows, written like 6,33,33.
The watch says 1,39,03
